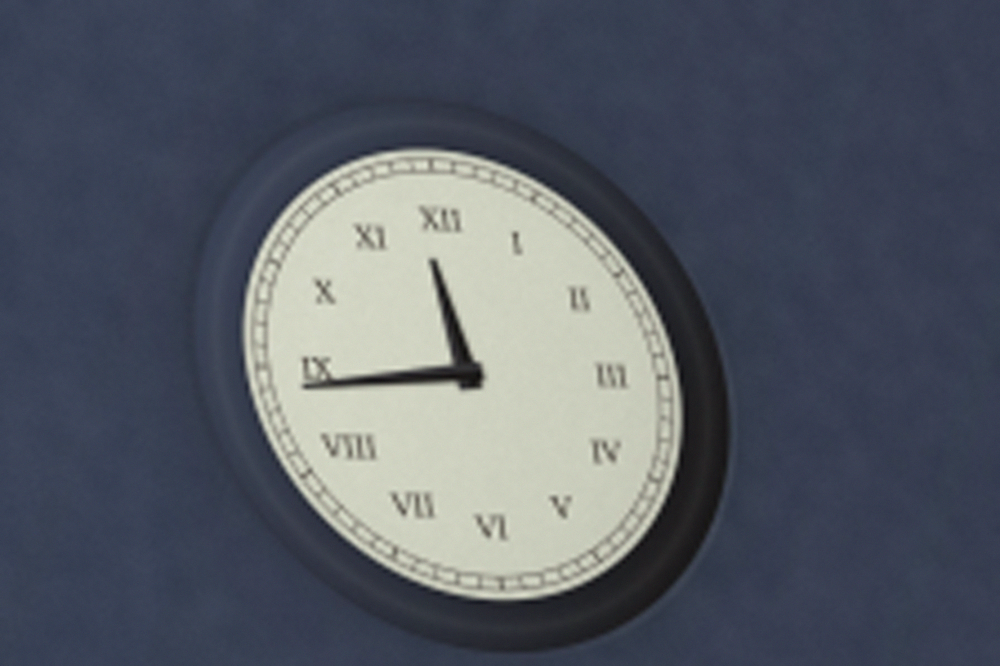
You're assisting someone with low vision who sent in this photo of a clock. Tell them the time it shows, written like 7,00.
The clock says 11,44
